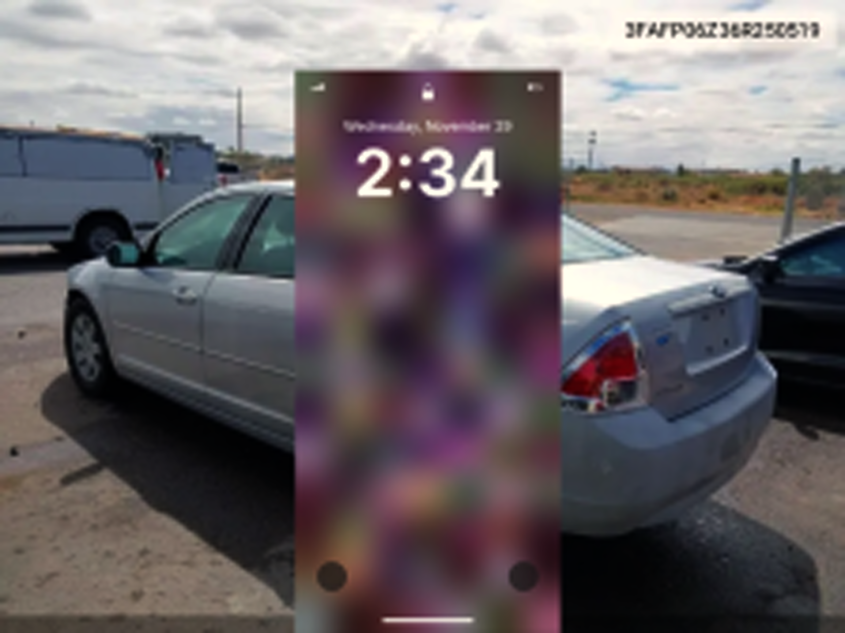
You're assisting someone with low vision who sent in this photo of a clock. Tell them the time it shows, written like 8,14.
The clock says 2,34
